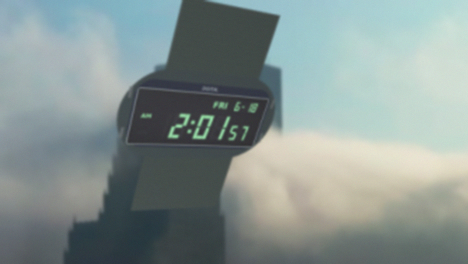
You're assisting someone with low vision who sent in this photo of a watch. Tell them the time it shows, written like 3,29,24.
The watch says 2,01,57
